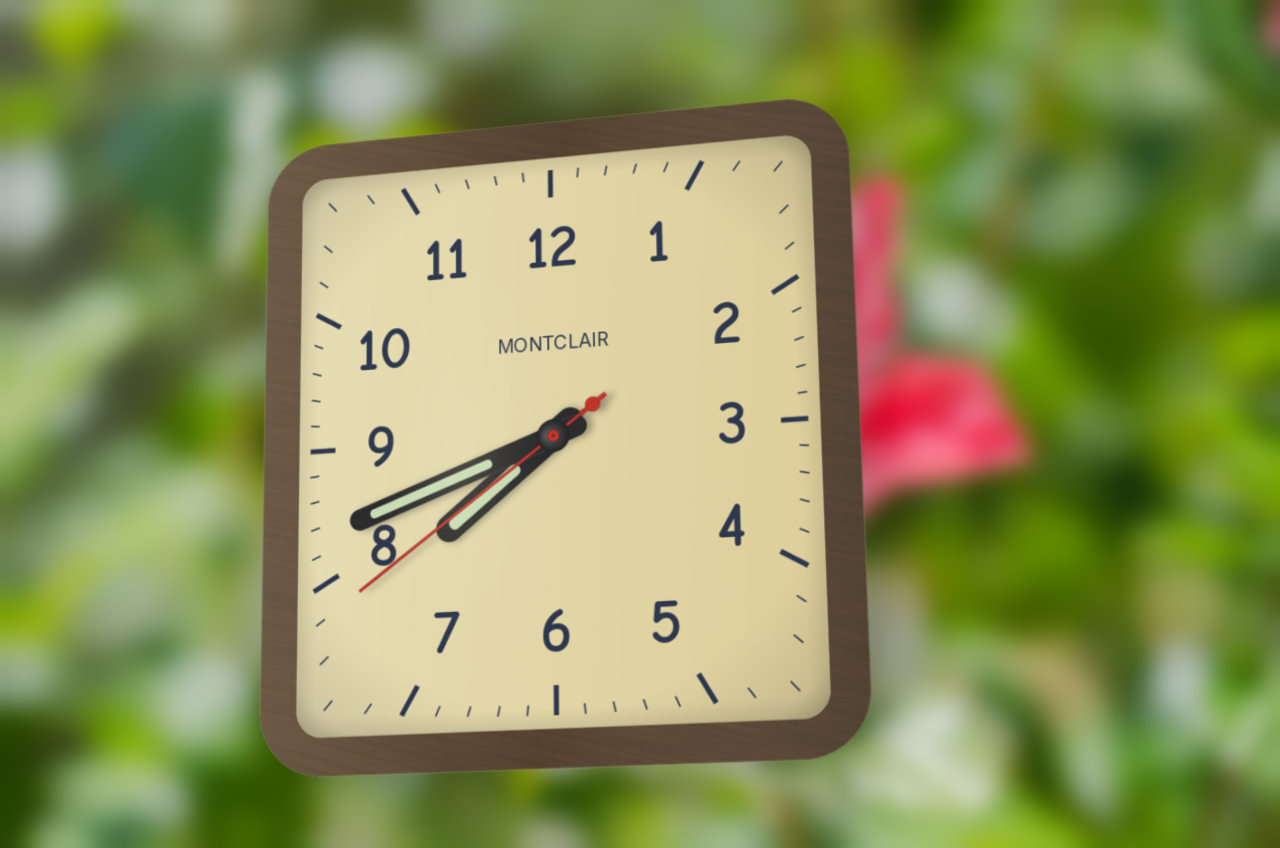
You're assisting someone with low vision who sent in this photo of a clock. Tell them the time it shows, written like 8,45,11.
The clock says 7,41,39
